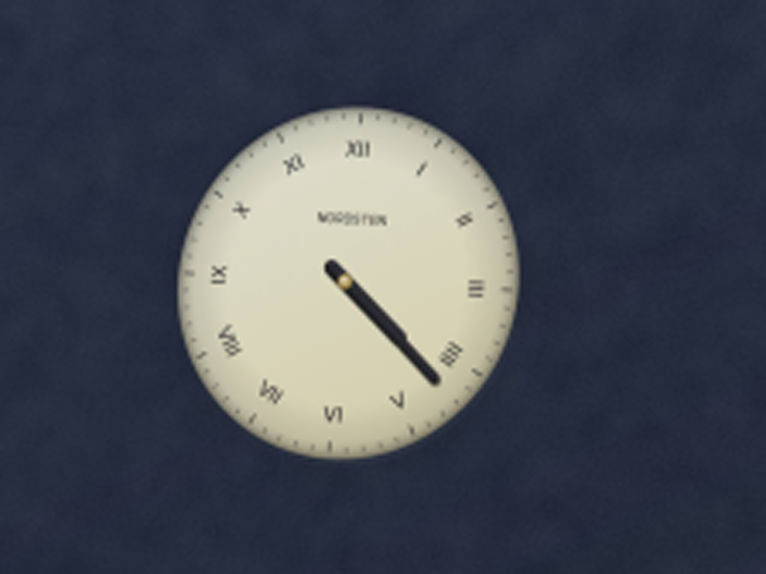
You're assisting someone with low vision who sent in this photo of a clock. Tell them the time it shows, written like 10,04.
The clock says 4,22
